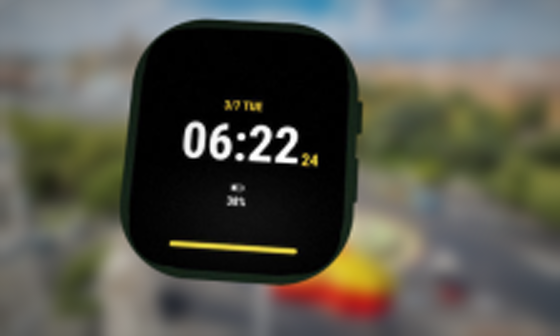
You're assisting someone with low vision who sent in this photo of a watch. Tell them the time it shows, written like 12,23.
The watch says 6,22
